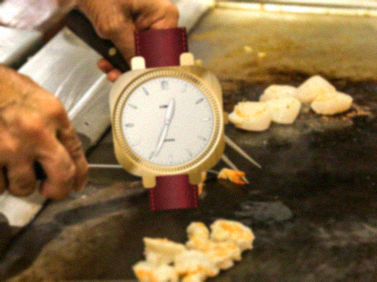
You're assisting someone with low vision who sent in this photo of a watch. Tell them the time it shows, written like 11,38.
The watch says 12,34
